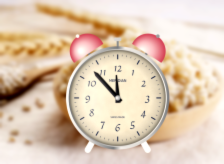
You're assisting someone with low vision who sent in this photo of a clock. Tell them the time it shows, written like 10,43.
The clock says 11,53
